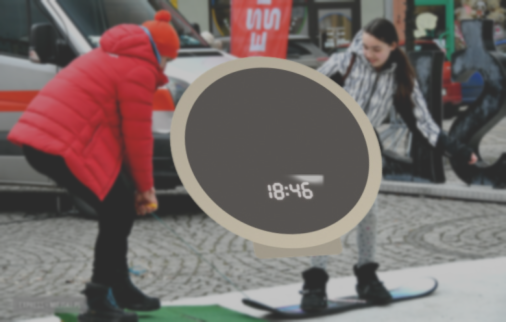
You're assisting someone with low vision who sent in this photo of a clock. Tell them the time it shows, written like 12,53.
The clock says 18,46
